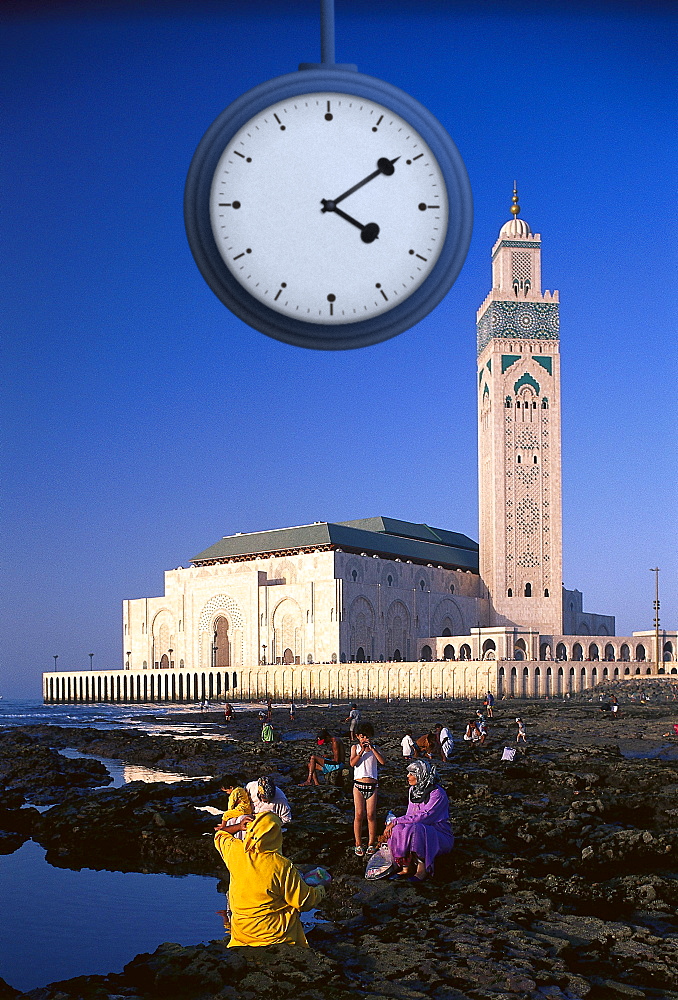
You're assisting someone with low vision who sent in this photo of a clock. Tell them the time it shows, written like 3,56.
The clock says 4,09
